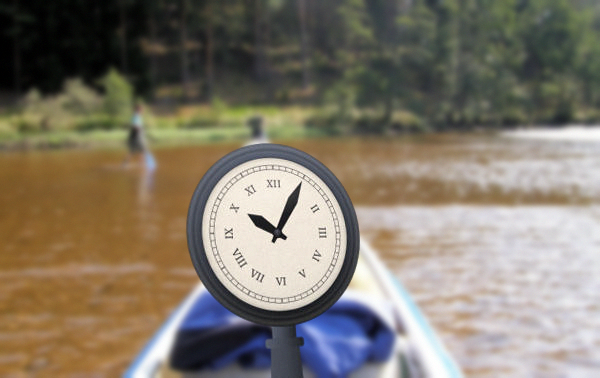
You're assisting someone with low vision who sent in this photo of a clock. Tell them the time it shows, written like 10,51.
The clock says 10,05
